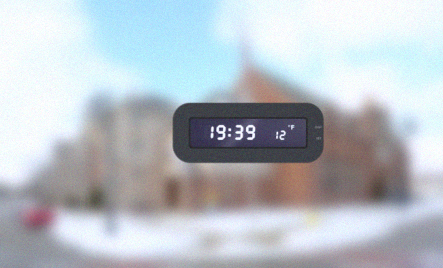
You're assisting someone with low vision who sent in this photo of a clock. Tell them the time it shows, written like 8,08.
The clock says 19,39
